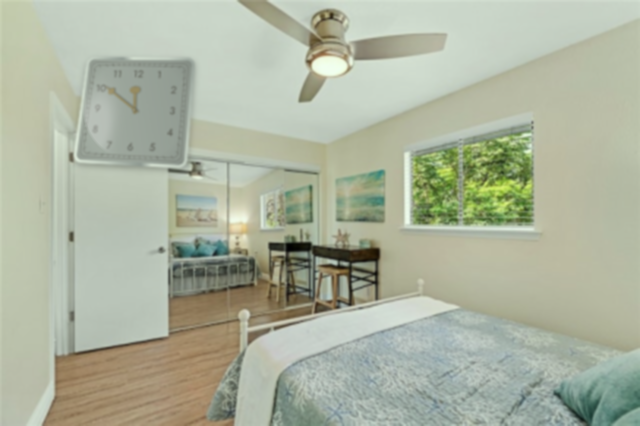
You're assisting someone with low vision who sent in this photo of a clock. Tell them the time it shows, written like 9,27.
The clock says 11,51
